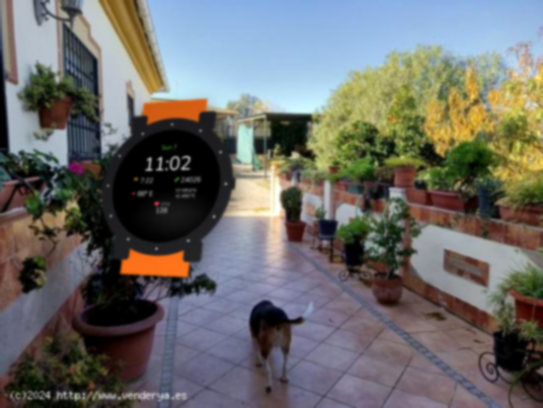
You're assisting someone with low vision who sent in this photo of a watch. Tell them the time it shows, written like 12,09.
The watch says 11,02
